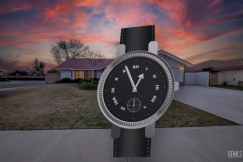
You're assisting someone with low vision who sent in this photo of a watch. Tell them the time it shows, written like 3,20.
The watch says 12,56
